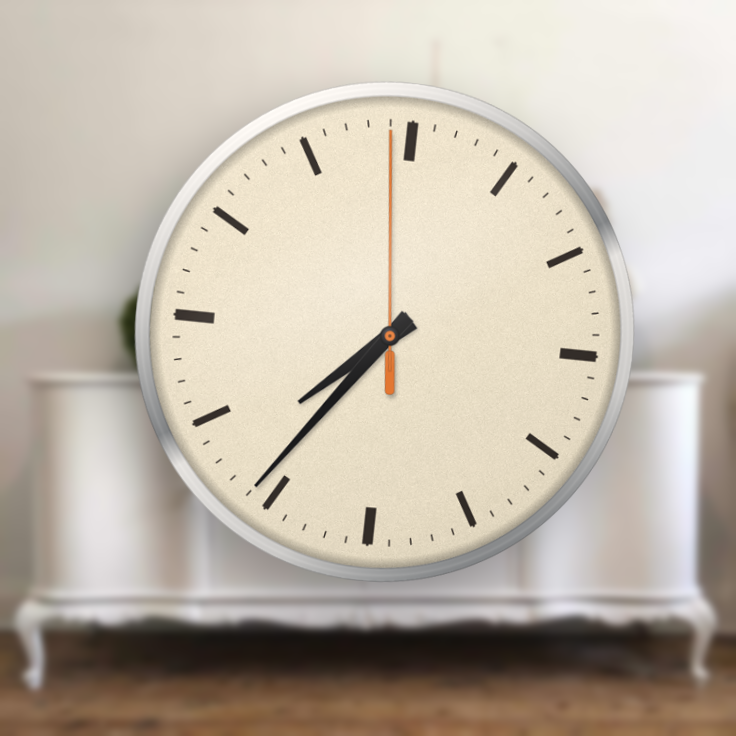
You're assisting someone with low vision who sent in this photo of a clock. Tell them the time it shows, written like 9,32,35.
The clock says 7,35,59
